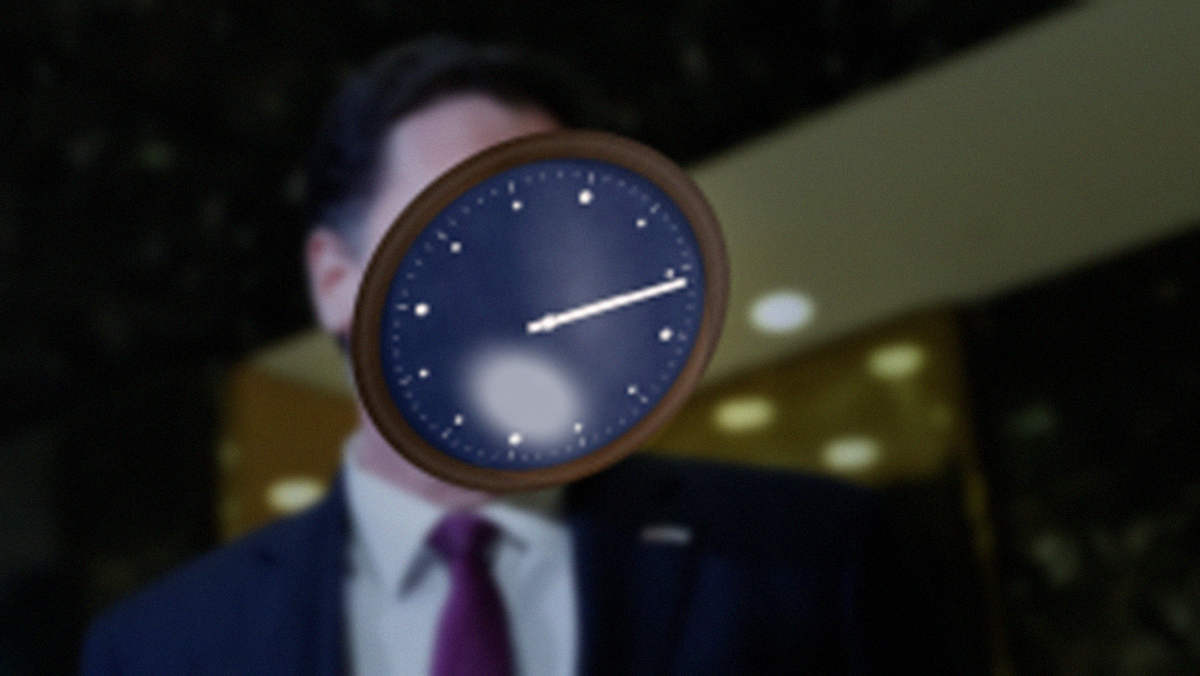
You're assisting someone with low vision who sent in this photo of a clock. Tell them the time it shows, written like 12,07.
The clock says 2,11
